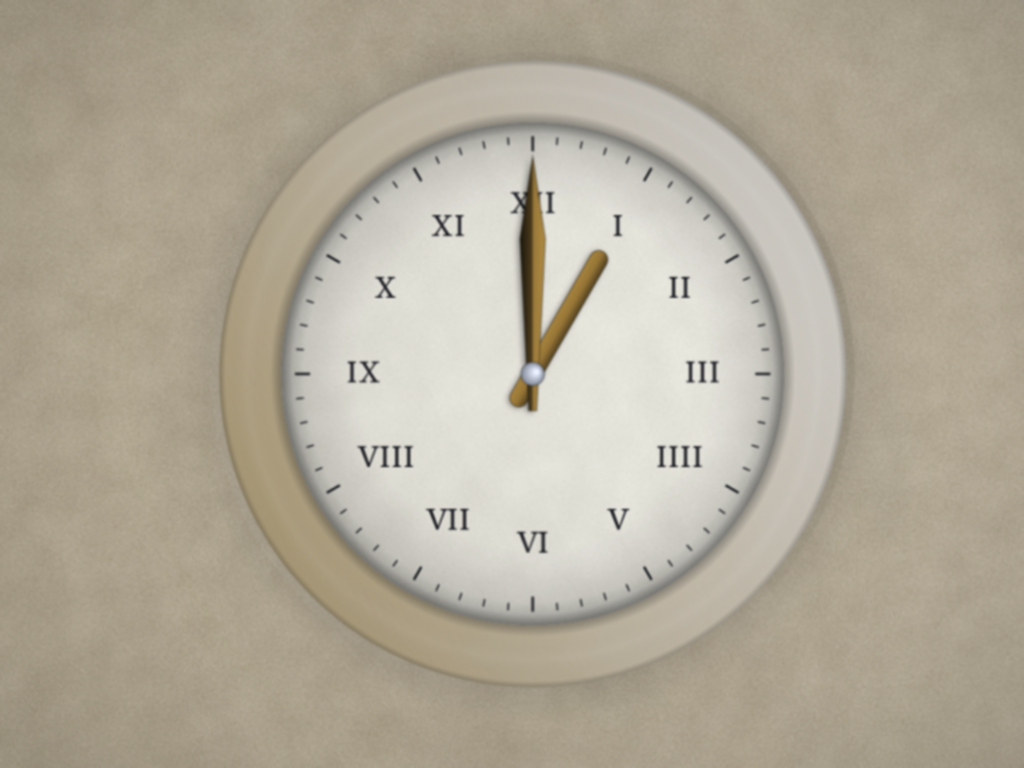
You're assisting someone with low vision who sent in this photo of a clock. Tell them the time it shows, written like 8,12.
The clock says 1,00
